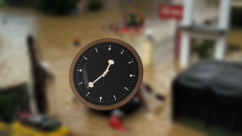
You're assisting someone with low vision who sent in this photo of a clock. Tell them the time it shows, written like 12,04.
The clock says 12,37
